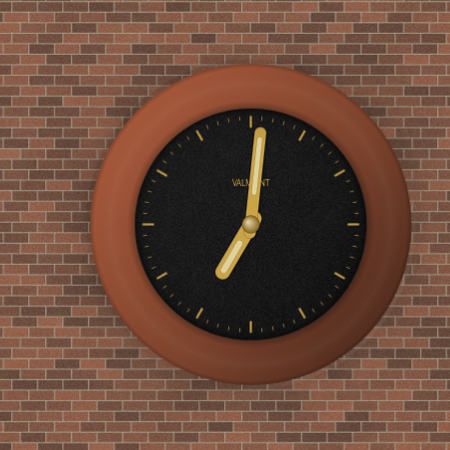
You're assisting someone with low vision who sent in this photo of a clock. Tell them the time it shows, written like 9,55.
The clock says 7,01
